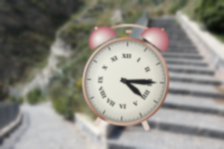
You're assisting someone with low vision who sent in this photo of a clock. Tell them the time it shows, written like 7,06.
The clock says 4,15
